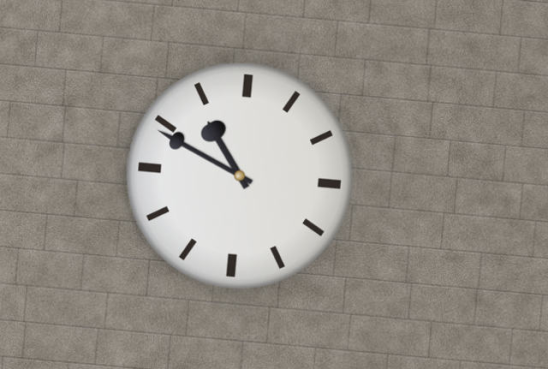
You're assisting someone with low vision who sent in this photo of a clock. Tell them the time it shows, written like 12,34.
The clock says 10,49
